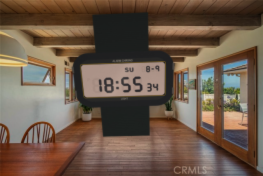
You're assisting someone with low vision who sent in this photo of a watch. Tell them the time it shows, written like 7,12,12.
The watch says 18,55,34
